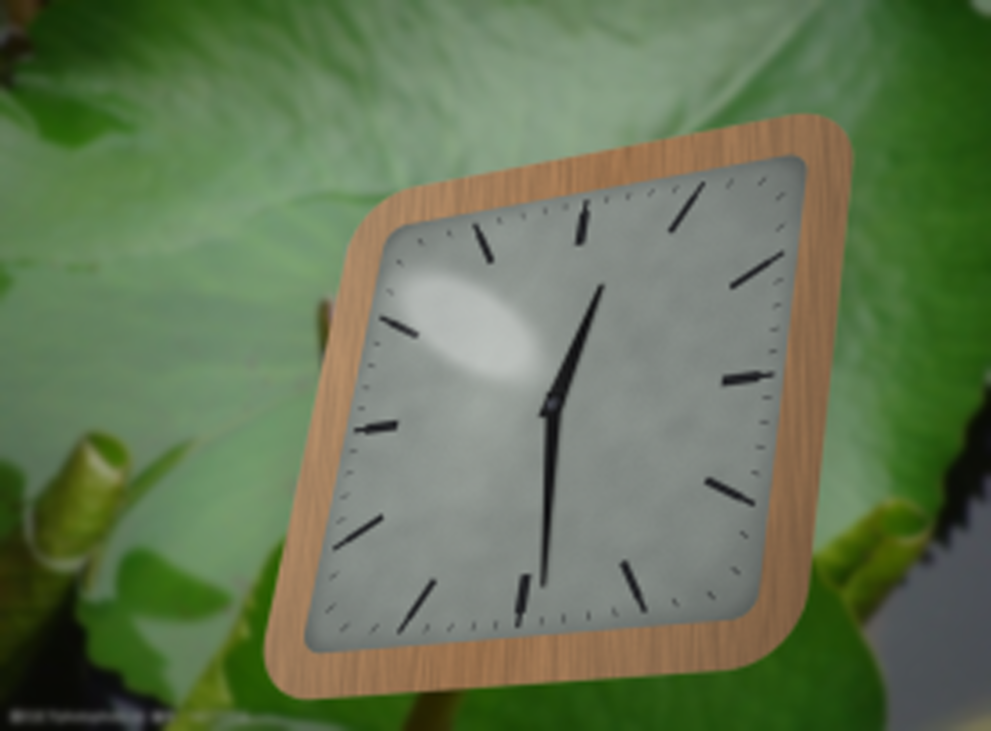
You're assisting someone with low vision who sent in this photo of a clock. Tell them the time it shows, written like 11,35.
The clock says 12,29
